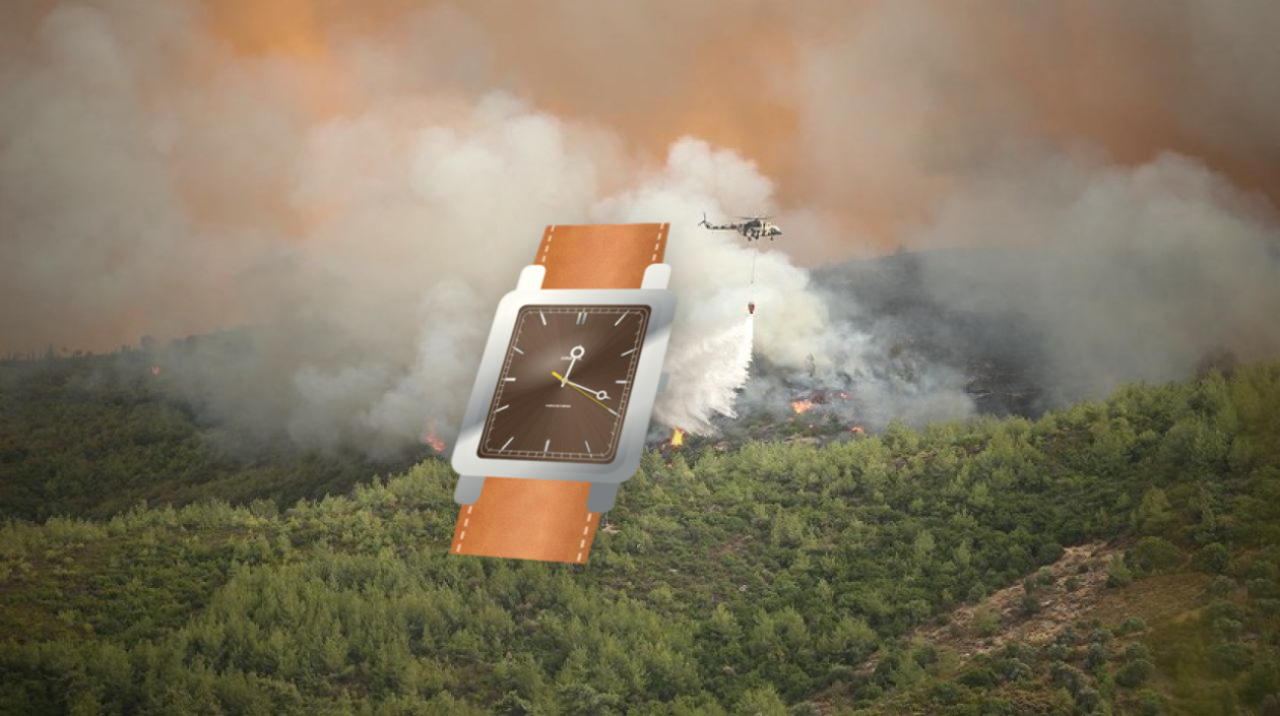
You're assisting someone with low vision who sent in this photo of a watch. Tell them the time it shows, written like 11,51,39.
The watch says 12,18,20
